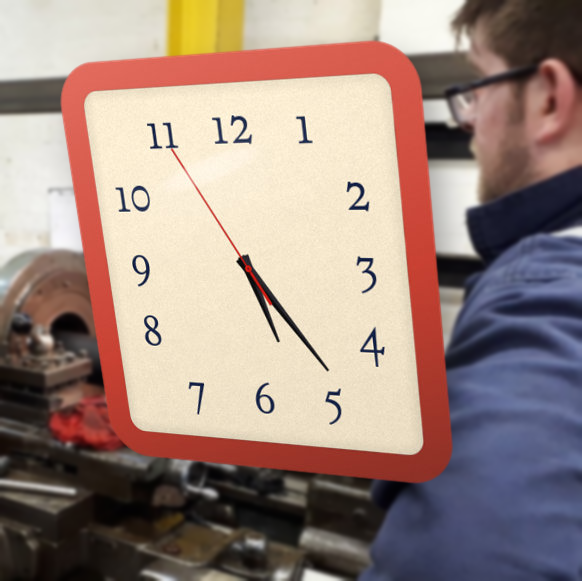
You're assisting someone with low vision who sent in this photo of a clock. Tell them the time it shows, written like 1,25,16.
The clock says 5,23,55
